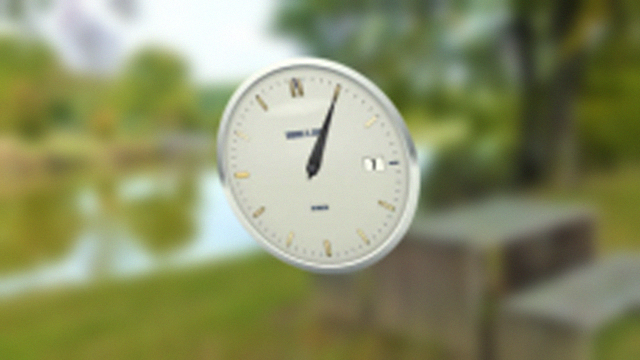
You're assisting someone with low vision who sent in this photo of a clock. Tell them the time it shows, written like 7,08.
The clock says 1,05
